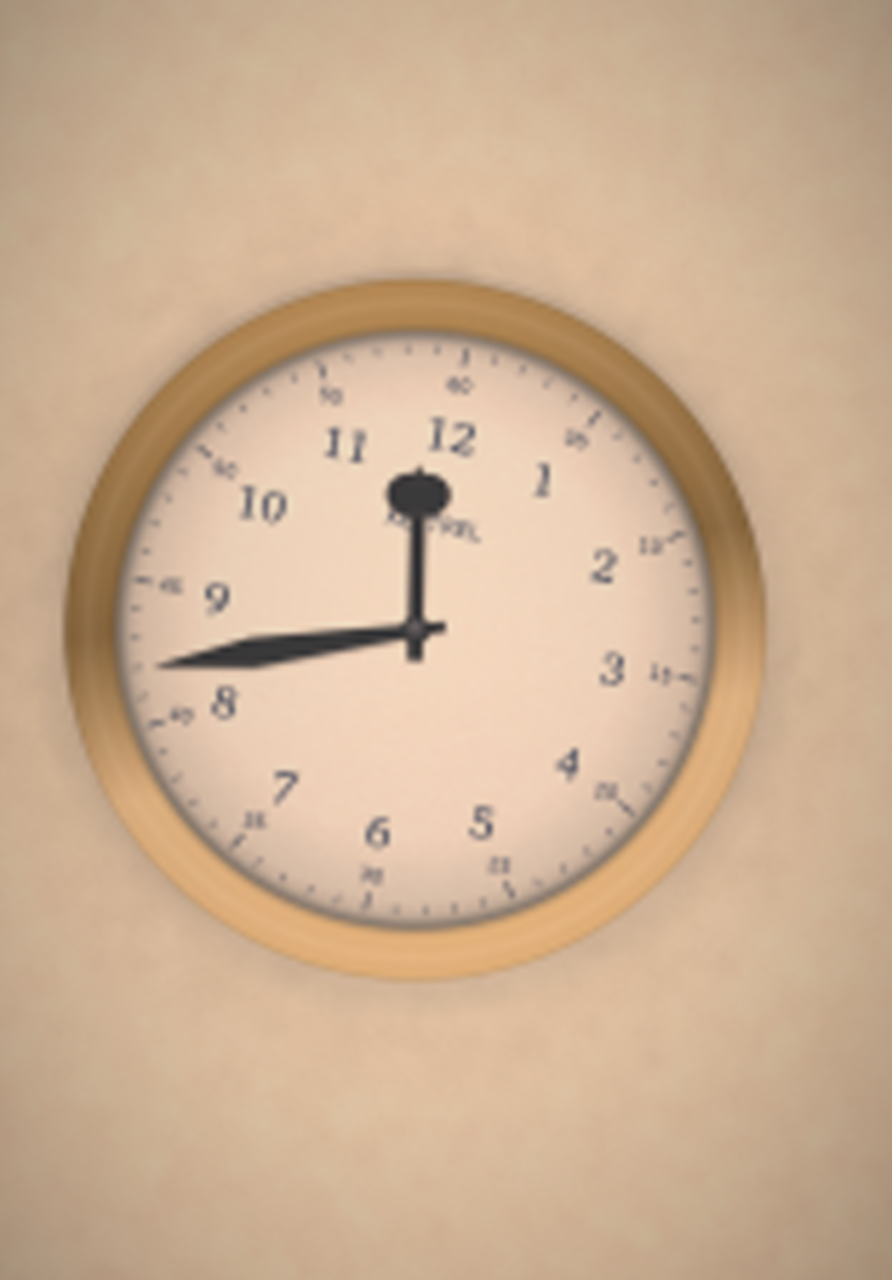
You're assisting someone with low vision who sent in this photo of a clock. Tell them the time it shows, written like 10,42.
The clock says 11,42
